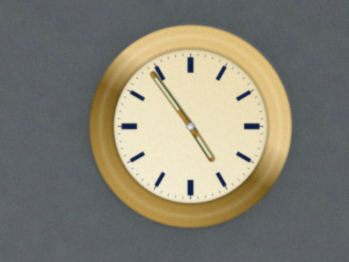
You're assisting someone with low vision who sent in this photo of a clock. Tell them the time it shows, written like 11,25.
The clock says 4,54
